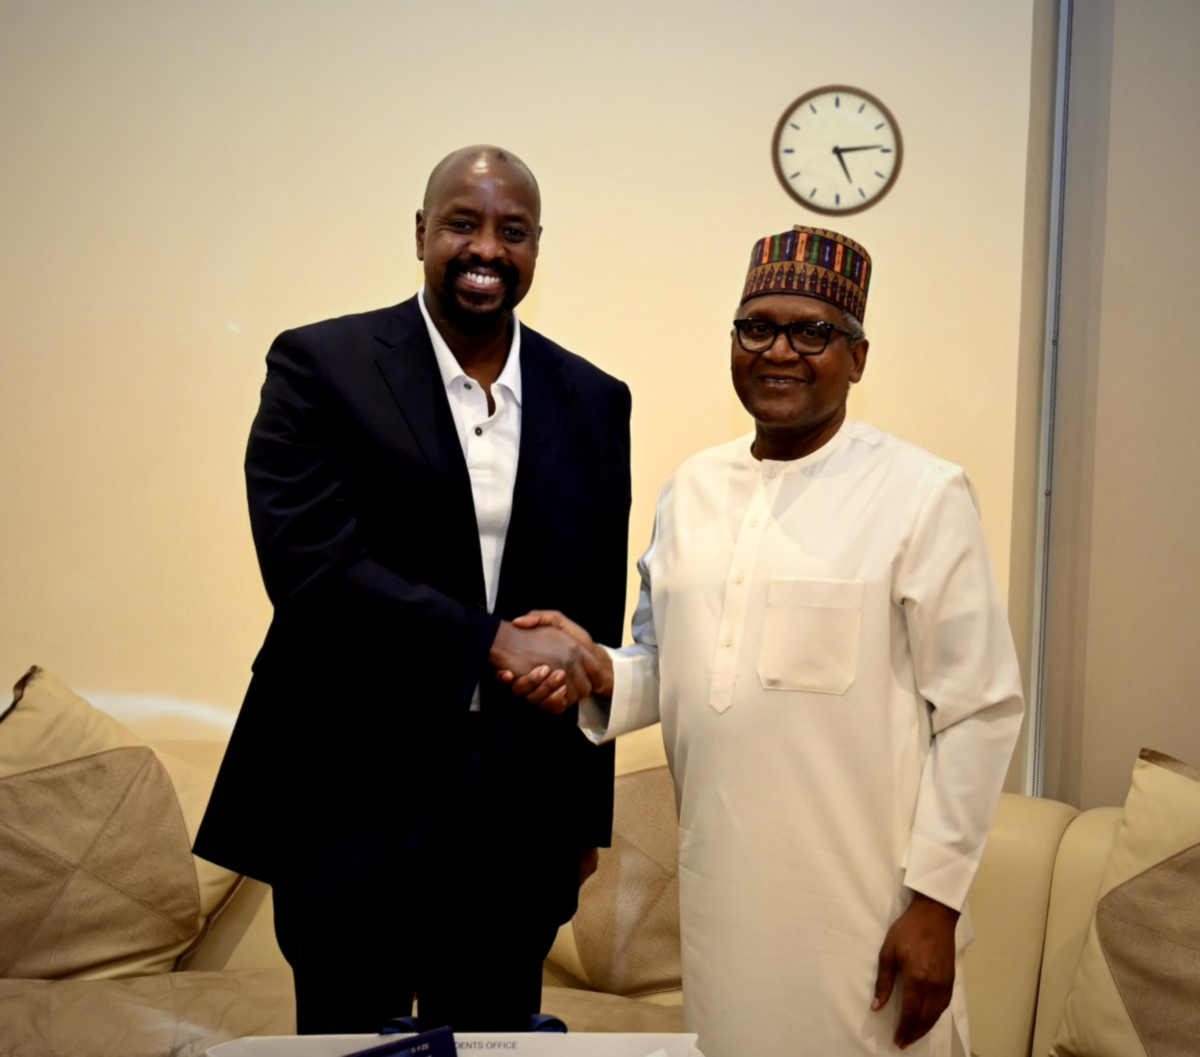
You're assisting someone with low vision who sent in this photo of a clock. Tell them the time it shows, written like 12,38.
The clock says 5,14
